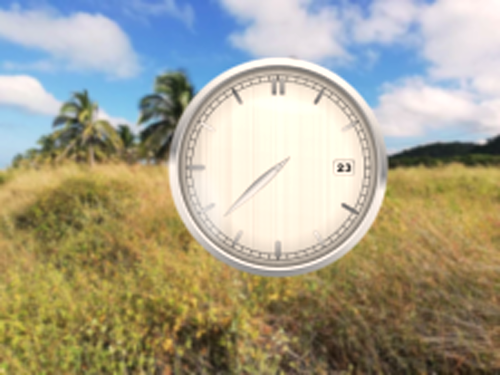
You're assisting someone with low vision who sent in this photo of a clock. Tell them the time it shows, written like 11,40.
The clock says 7,38
